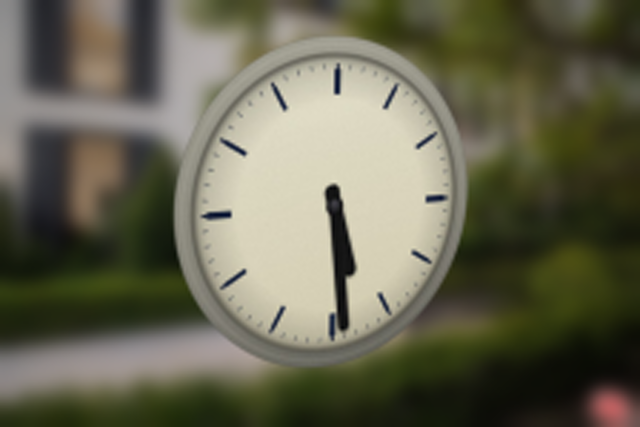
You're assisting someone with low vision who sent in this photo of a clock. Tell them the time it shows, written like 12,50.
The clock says 5,29
